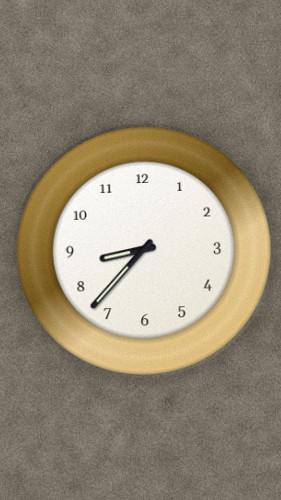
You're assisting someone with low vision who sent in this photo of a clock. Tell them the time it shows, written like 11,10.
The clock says 8,37
